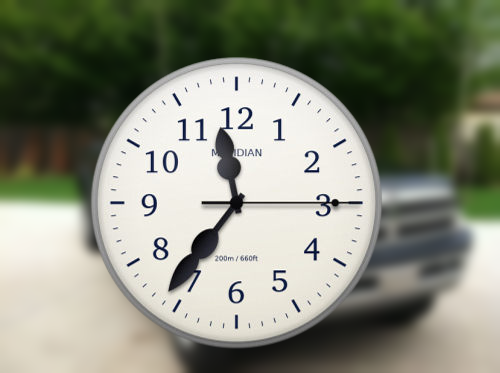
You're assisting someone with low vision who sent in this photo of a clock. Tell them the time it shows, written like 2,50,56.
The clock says 11,36,15
